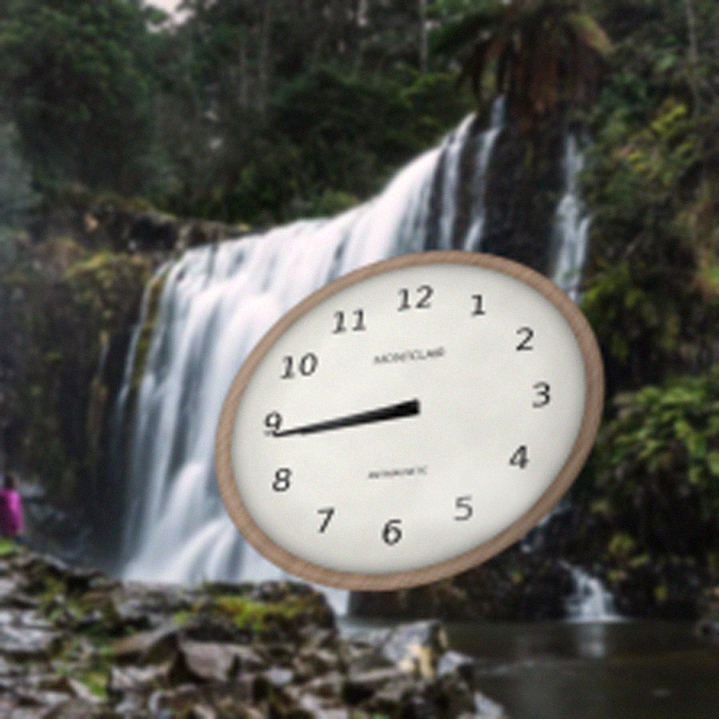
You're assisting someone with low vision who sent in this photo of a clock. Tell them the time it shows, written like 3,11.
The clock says 8,44
